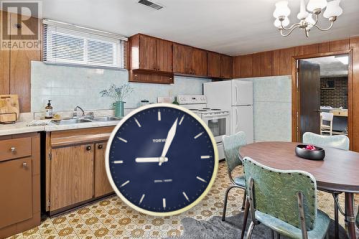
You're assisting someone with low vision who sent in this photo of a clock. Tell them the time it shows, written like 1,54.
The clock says 9,04
